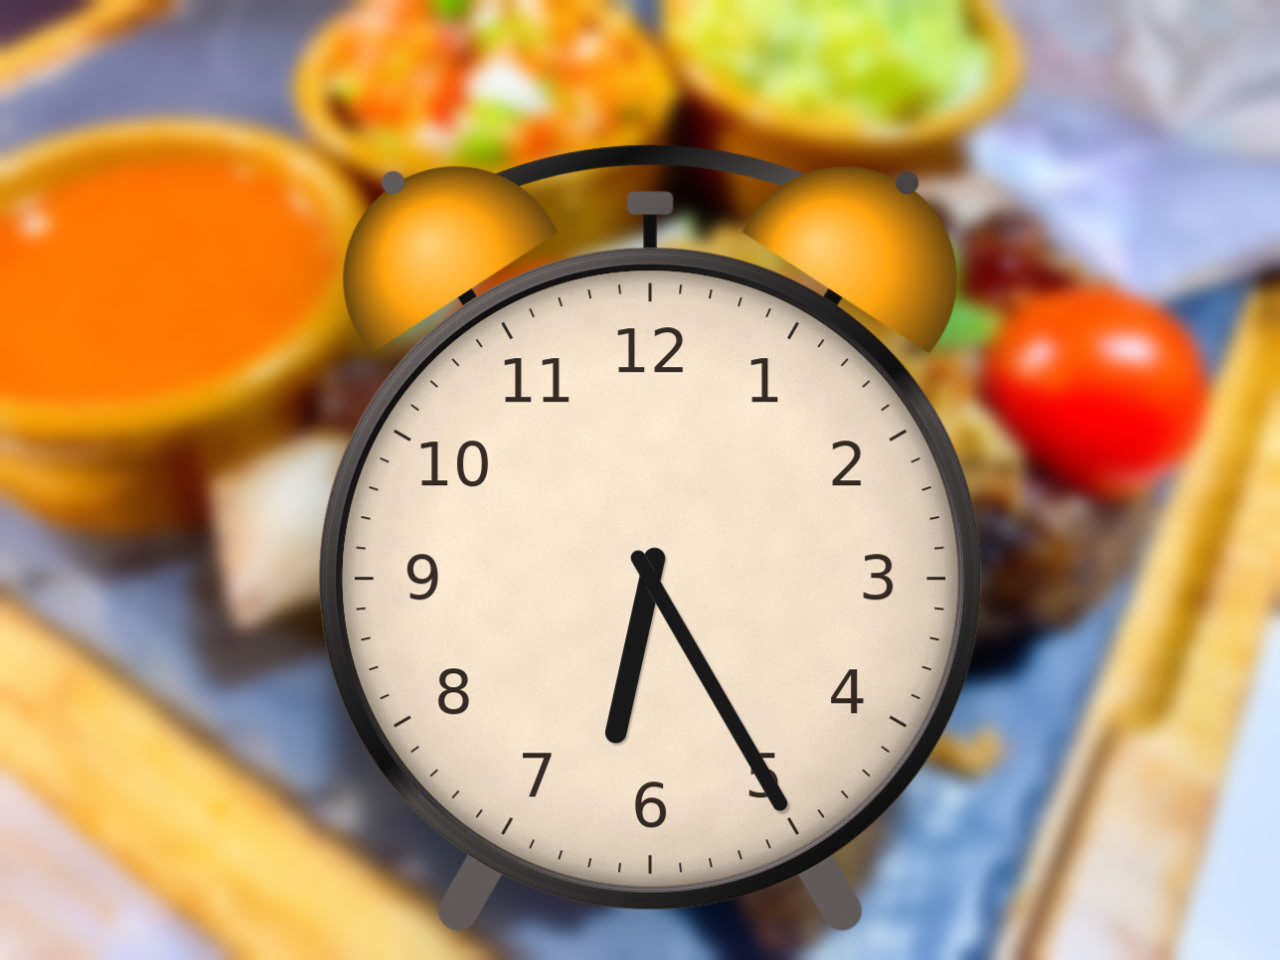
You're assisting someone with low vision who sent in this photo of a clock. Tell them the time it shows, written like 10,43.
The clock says 6,25
